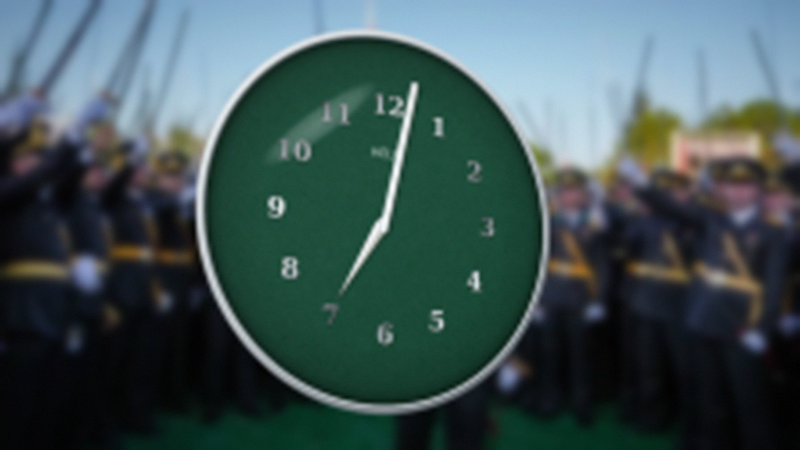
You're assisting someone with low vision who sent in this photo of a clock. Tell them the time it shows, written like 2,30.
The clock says 7,02
